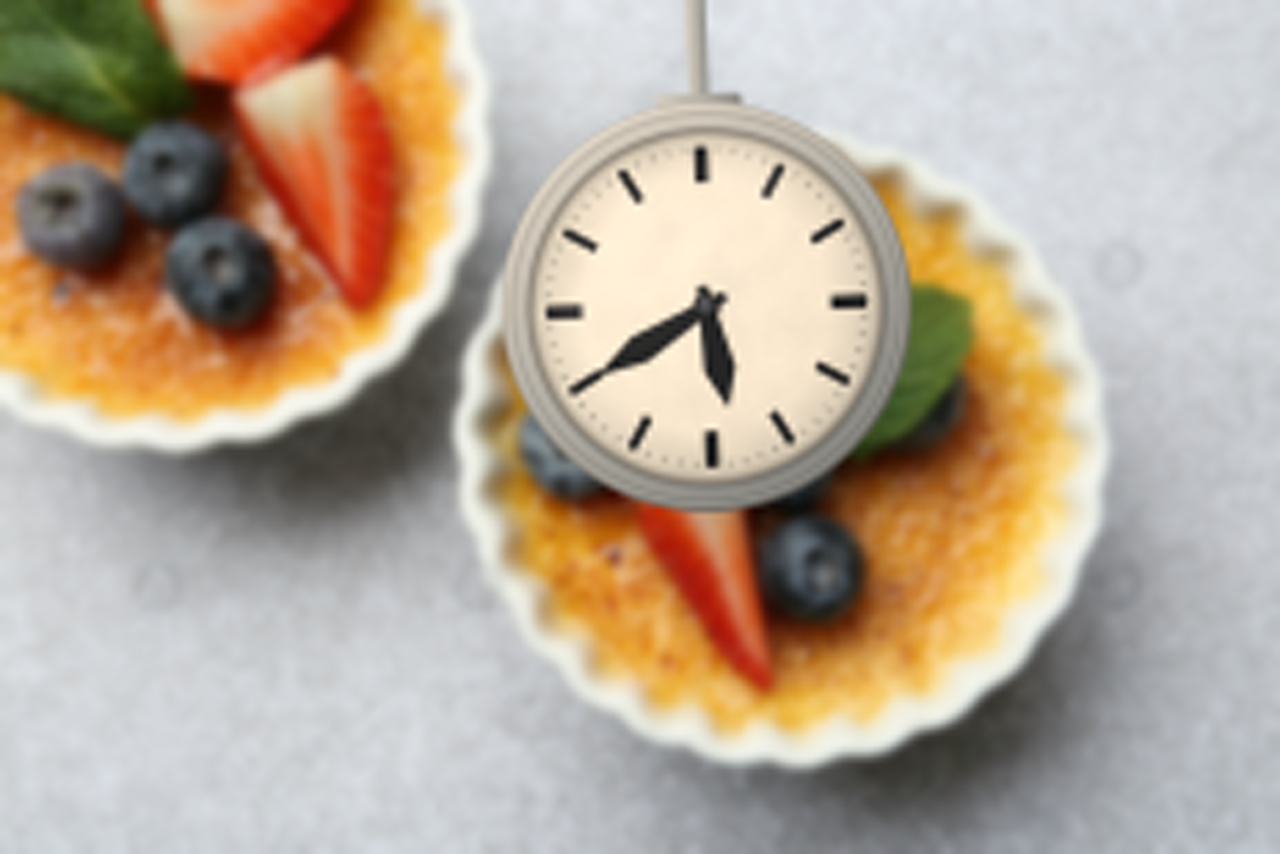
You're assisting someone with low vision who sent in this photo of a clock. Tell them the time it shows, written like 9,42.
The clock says 5,40
